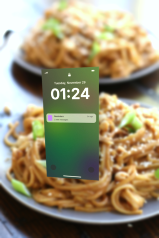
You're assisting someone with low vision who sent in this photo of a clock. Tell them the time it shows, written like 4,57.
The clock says 1,24
